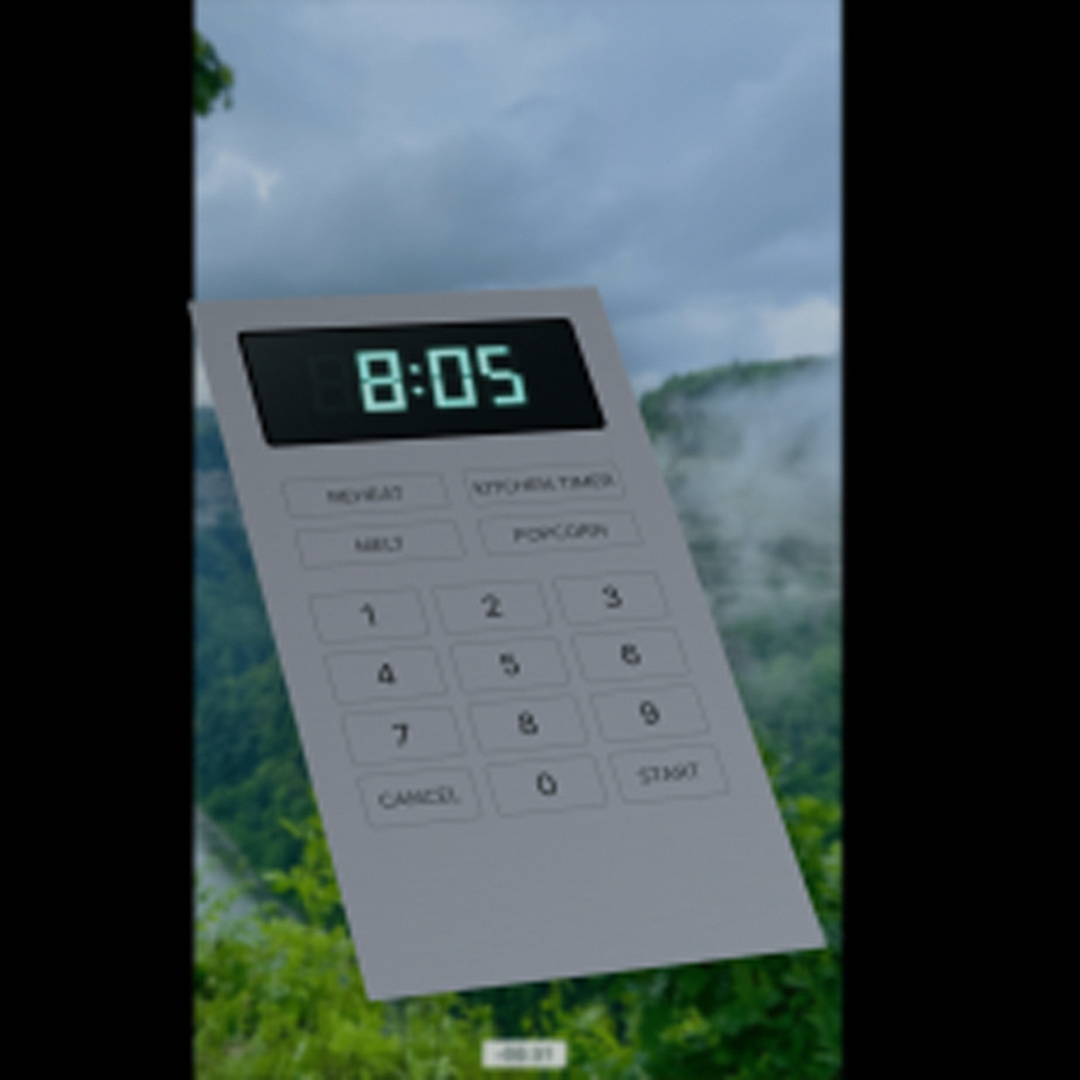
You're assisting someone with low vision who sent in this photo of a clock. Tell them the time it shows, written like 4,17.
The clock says 8,05
